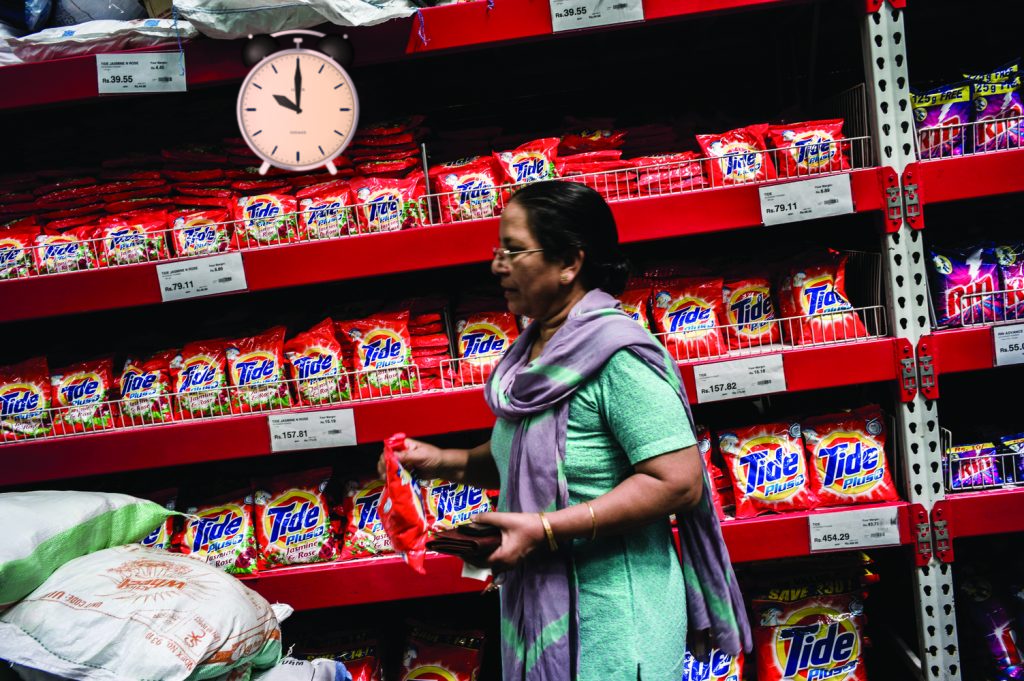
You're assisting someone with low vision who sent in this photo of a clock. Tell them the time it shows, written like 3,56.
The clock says 10,00
